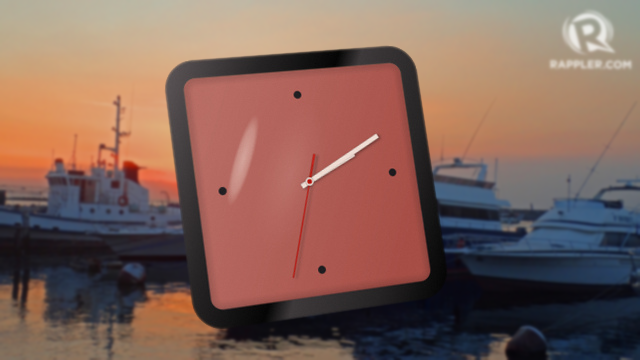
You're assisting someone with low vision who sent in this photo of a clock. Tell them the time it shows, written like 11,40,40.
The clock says 2,10,33
